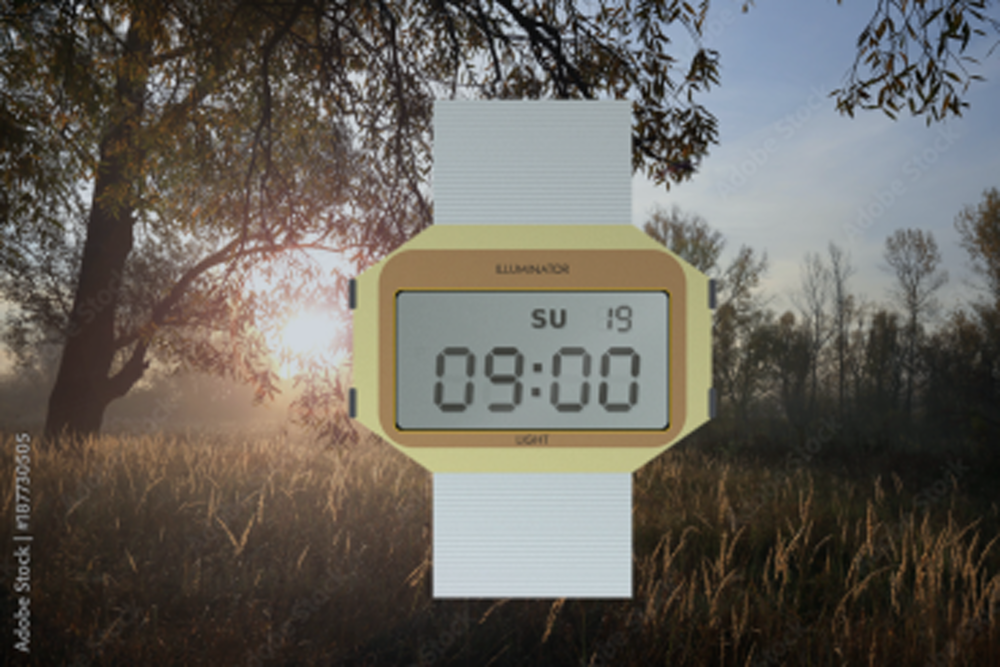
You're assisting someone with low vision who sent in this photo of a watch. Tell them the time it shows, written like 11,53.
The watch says 9,00
